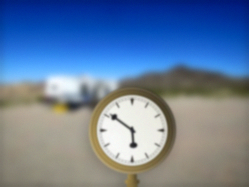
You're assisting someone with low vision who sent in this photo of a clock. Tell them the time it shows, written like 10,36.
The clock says 5,51
